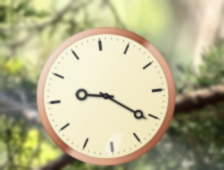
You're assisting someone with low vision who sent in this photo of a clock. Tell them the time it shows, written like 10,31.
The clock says 9,21
